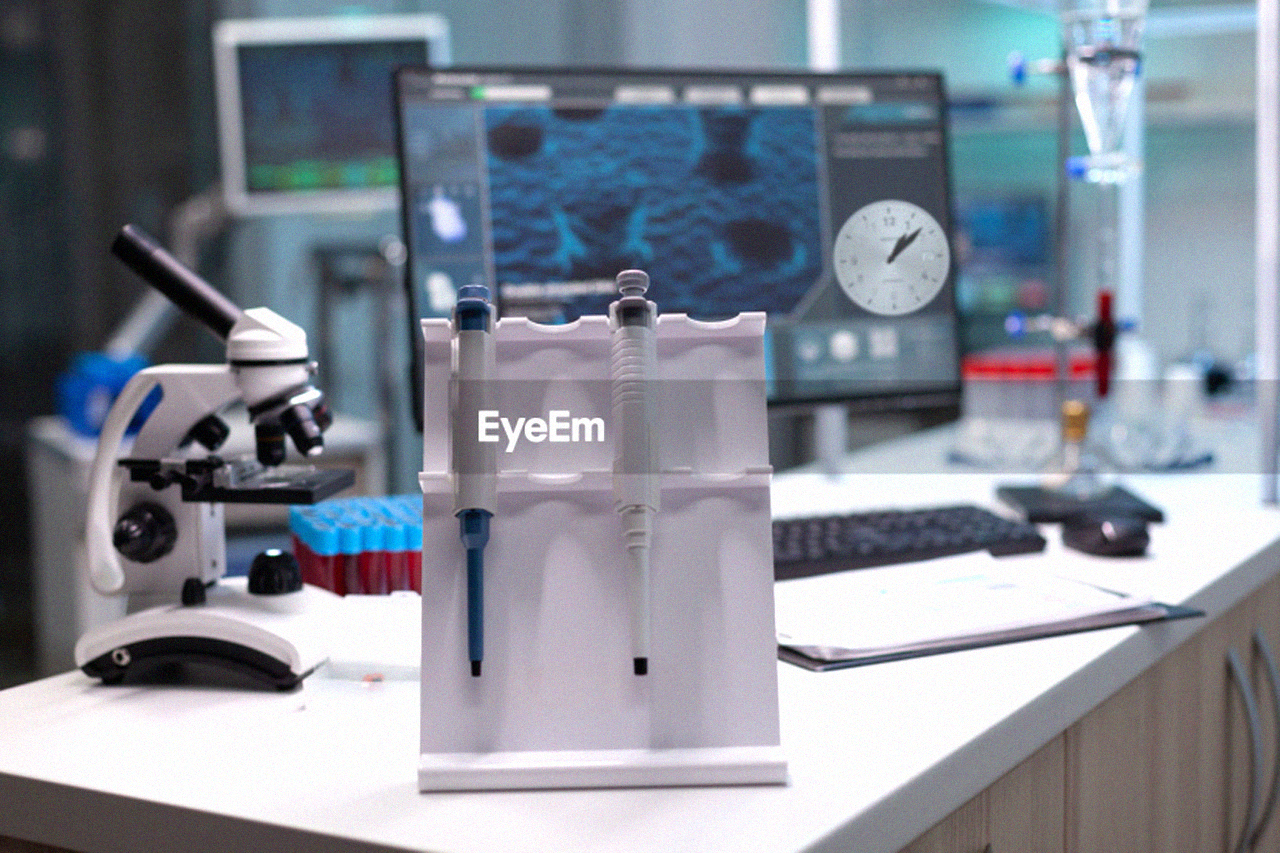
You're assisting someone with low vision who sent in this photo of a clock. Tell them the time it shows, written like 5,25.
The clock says 1,08
